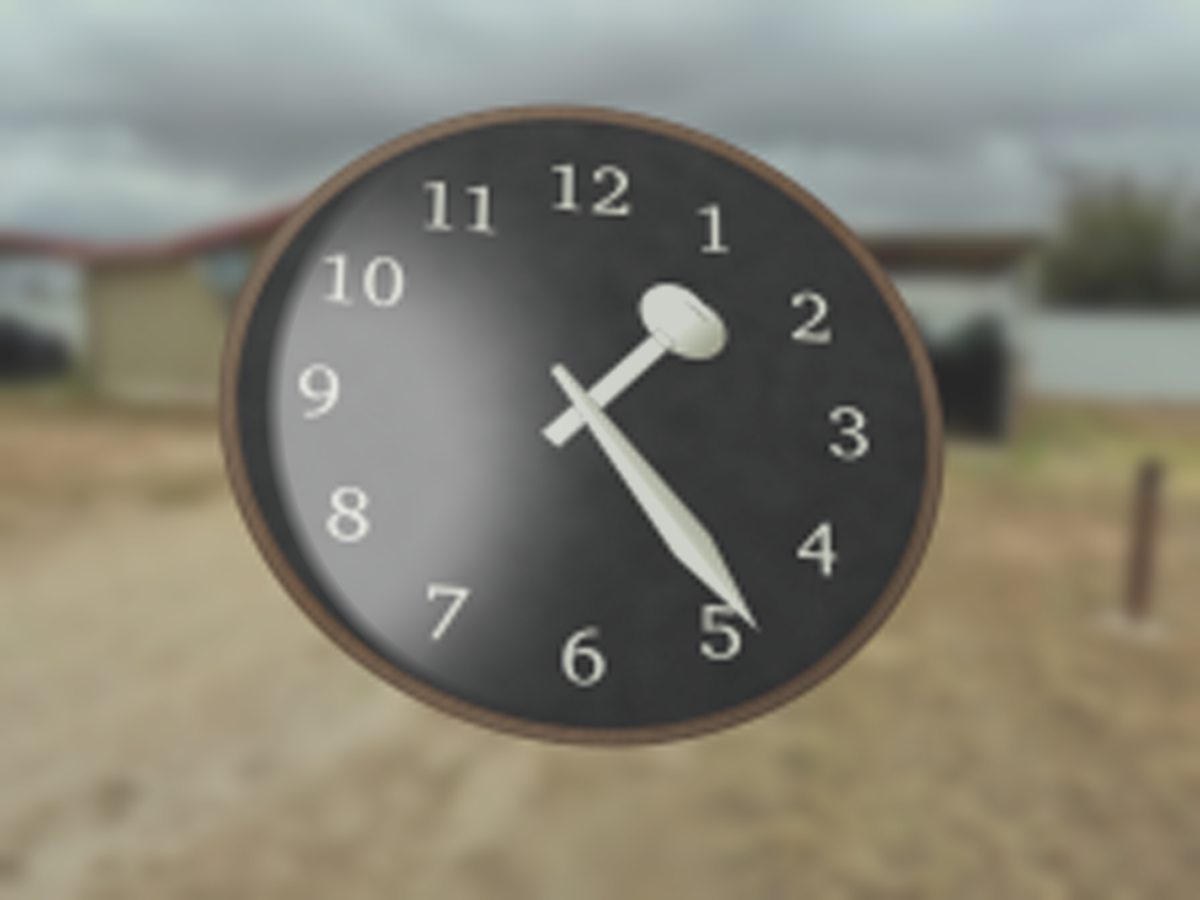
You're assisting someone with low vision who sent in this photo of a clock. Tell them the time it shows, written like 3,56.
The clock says 1,24
